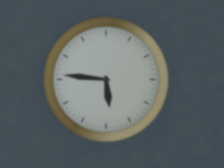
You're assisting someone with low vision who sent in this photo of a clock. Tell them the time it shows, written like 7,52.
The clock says 5,46
